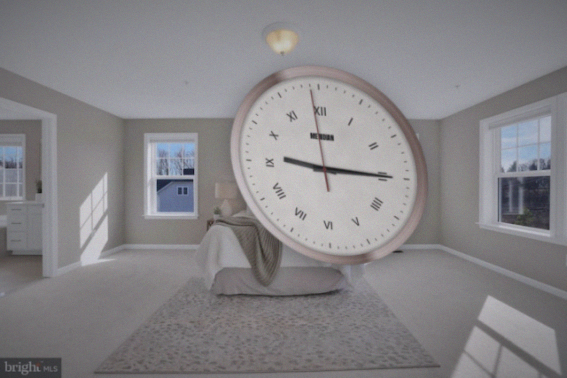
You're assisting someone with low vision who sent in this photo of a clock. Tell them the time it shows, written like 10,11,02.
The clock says 9,14,59
